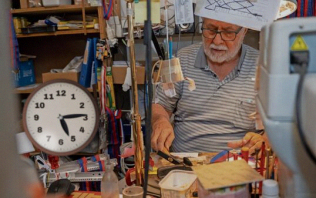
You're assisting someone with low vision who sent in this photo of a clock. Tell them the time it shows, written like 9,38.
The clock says 5,14
